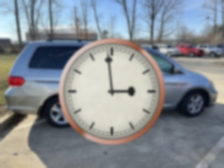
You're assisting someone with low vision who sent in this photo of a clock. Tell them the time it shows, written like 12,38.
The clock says 2,59
